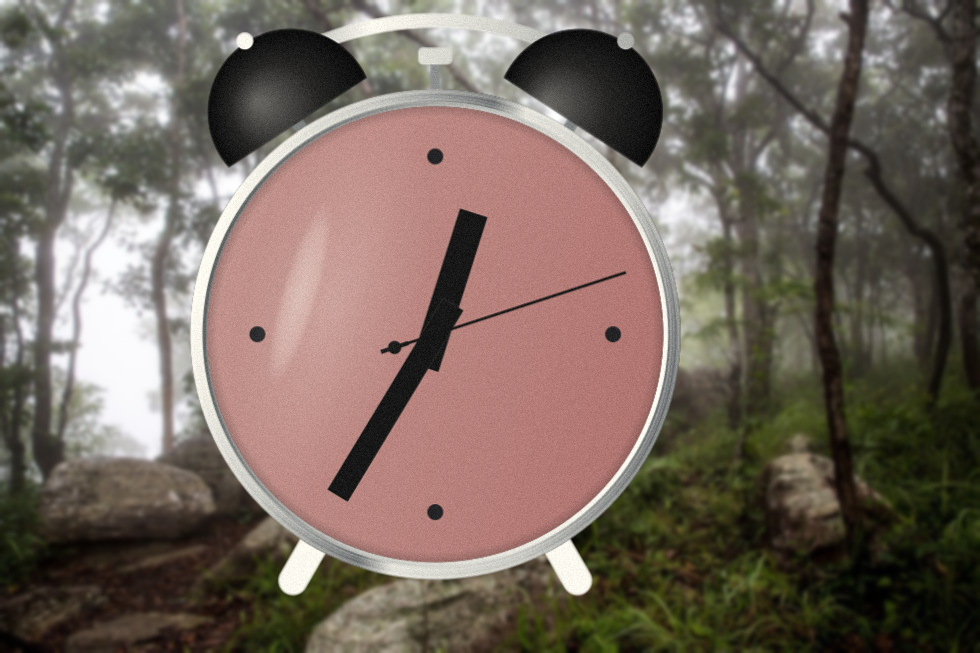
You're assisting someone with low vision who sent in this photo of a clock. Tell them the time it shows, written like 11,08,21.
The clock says 12,35,12
